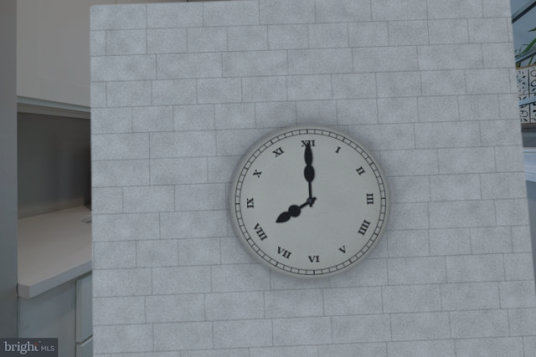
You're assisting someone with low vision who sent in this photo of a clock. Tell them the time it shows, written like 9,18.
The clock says 8,00
